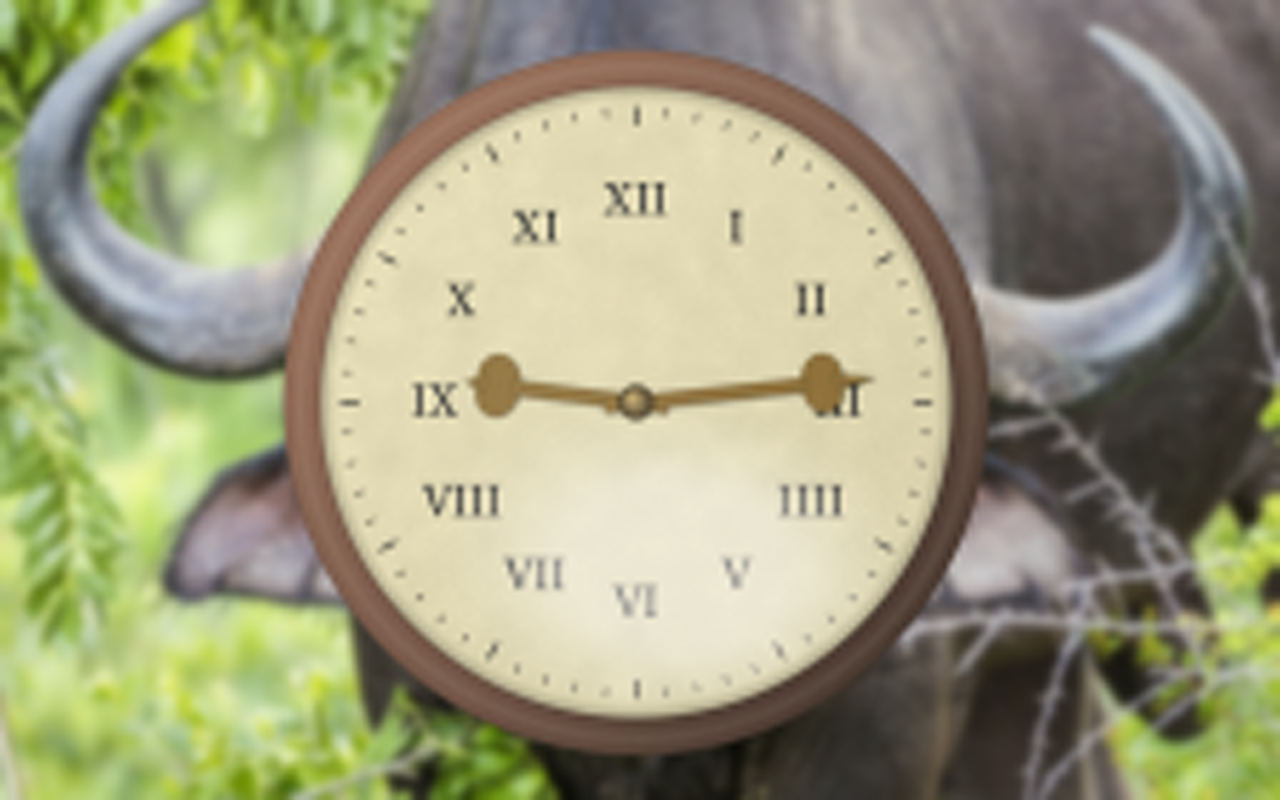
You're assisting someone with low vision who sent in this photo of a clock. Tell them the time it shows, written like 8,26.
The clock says 9,14
